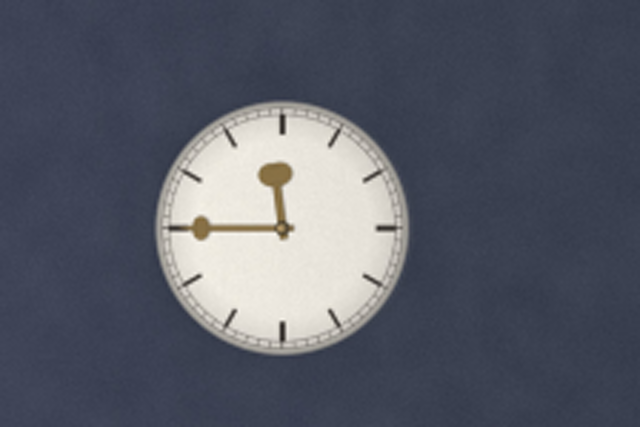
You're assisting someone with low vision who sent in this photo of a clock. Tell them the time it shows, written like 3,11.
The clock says 11,45
